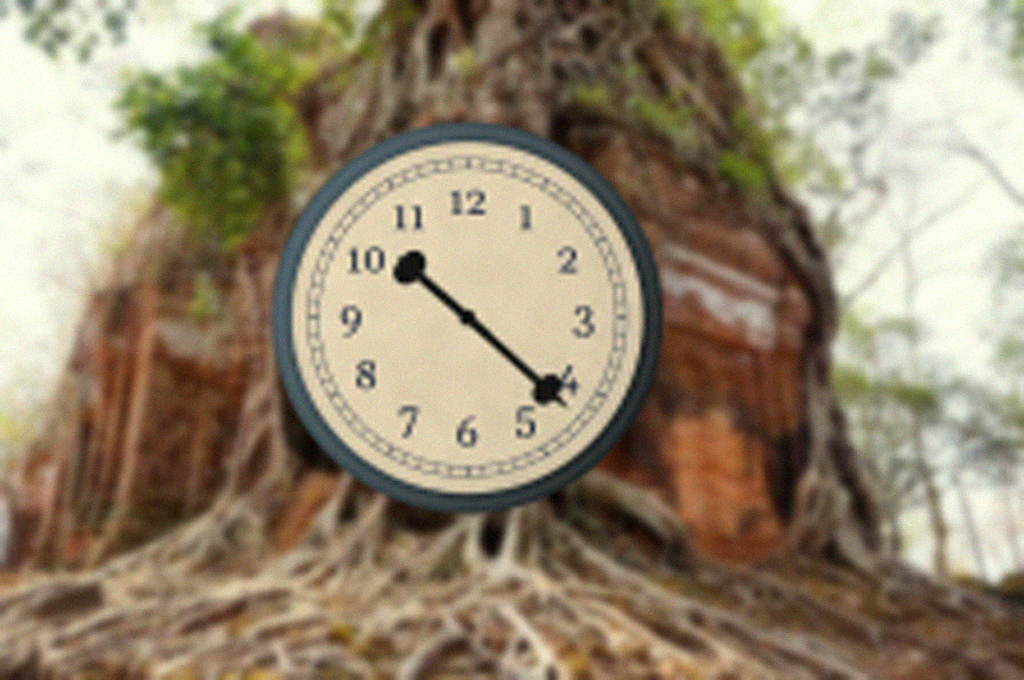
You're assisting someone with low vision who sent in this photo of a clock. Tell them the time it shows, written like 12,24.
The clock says 10,22
